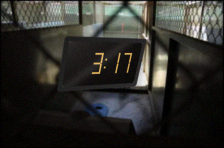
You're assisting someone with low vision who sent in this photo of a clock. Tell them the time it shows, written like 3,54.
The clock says 3,17
